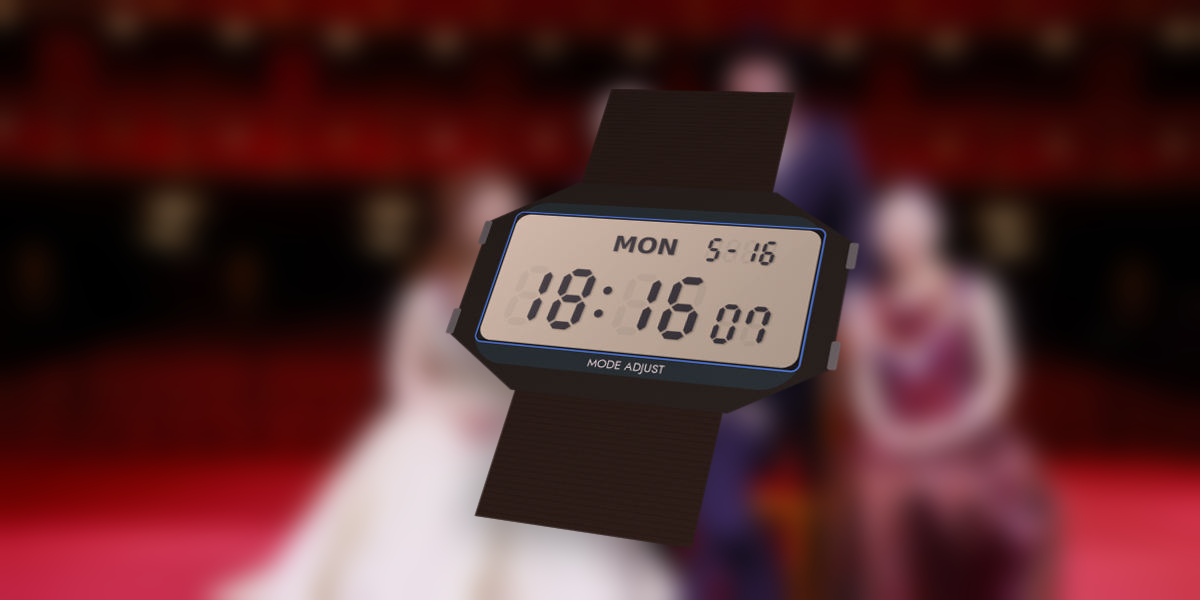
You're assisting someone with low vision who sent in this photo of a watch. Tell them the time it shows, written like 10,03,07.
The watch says 18,16,07
